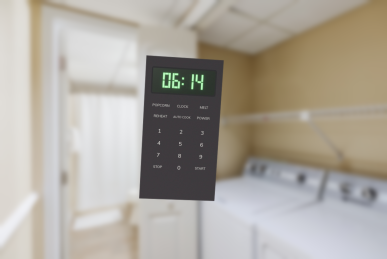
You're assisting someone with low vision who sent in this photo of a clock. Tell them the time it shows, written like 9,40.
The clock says 6,14
